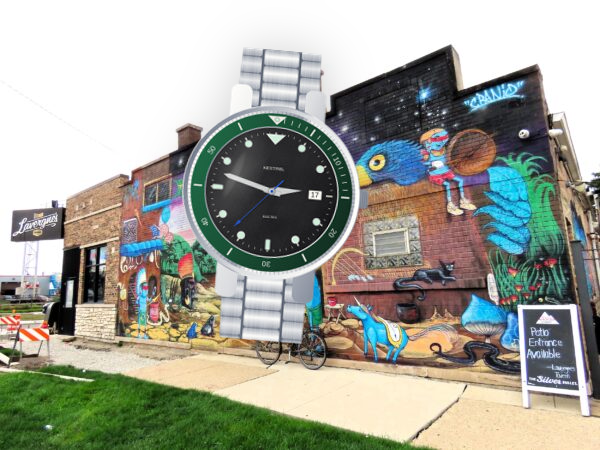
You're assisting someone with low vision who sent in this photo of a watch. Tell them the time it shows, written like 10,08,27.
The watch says 2,47,37
